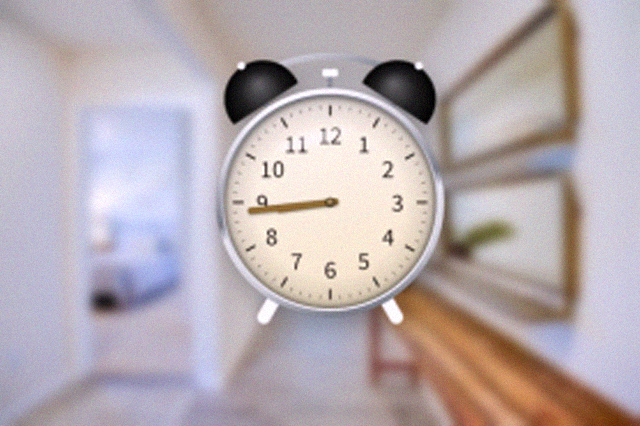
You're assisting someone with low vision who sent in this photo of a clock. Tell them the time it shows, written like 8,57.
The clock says 8,44
